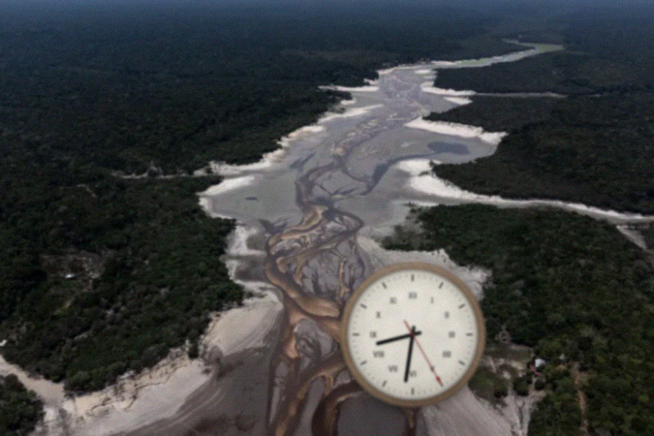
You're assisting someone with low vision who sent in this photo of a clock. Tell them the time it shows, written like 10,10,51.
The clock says 8,31,25
